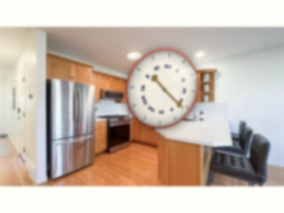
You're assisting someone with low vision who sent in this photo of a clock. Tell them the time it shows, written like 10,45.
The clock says 10,21
